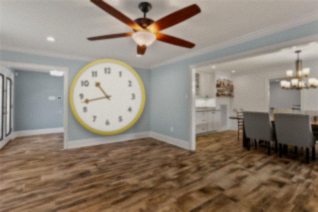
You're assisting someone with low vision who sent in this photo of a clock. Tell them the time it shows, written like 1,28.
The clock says 10,43
